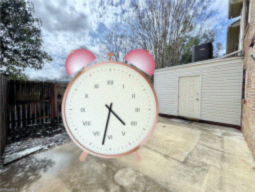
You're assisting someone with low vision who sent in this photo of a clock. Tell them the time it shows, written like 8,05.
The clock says 4,32
